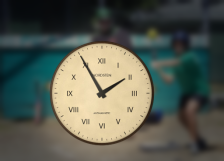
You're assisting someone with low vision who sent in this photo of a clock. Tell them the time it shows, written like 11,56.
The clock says 1,55
